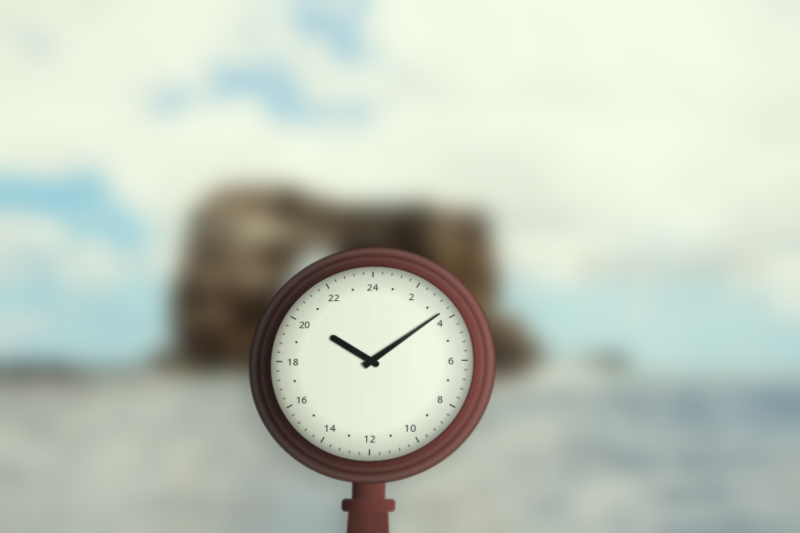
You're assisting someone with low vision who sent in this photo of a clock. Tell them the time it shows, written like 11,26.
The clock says 20,09
